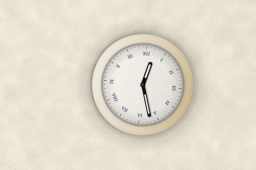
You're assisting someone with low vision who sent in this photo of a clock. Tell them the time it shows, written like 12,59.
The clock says 12,27
